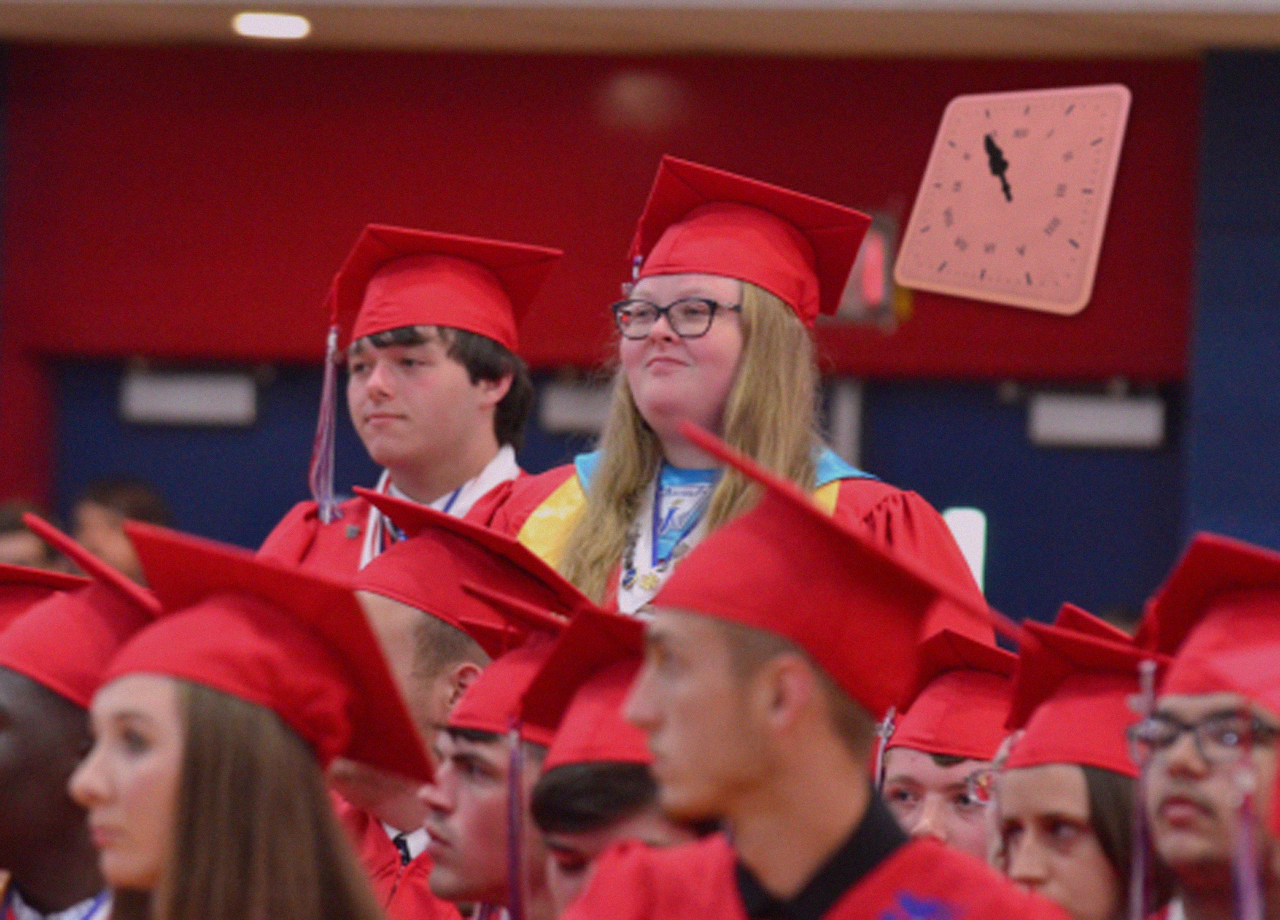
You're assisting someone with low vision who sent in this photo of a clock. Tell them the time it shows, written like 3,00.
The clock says 10,54
